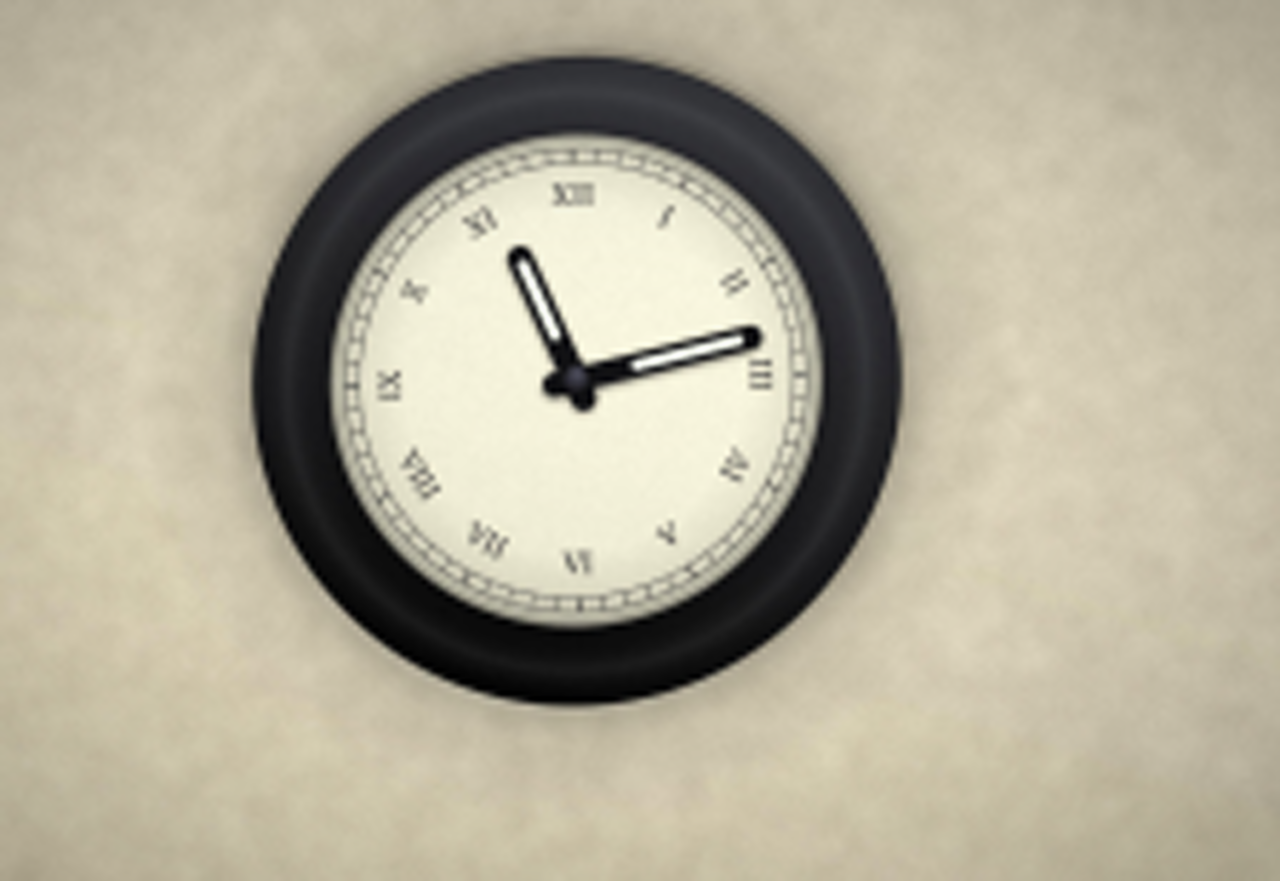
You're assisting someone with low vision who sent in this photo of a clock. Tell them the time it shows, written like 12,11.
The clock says 11,13
